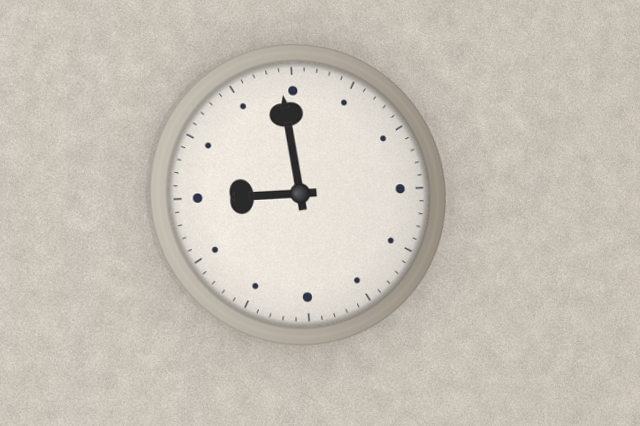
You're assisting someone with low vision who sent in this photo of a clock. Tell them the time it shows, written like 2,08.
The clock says 8,59
